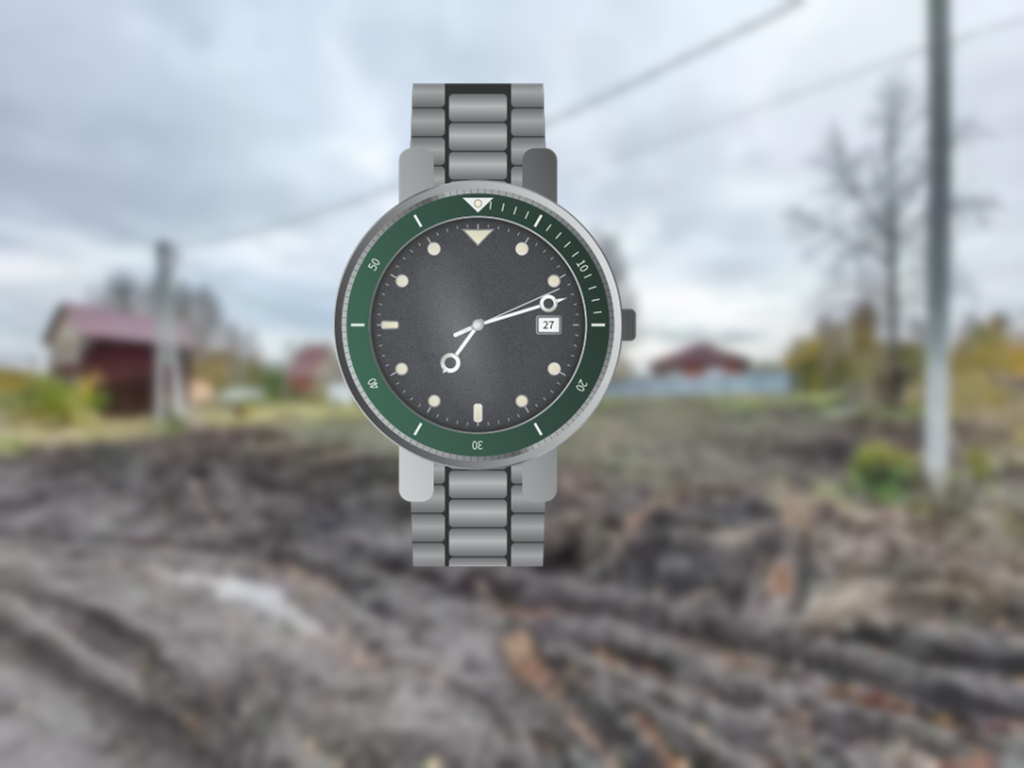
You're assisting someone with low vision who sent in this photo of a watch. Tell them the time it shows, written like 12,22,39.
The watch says 7,12,11
